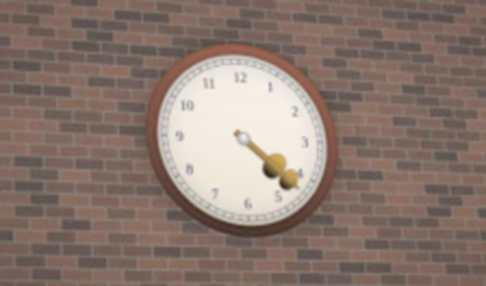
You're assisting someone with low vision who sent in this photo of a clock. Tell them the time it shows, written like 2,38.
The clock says 4,22
